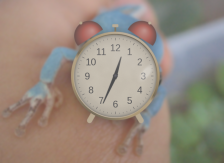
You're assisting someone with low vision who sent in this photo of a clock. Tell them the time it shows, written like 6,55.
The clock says 12,34
